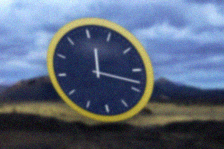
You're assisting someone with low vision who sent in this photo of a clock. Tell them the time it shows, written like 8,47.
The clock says 12,18
